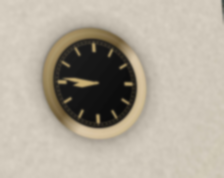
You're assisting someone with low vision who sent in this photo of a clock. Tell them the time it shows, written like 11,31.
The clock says 8,46
